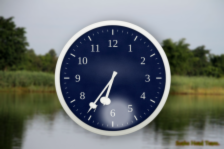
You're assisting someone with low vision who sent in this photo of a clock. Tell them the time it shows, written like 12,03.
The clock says 6,36
